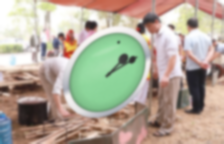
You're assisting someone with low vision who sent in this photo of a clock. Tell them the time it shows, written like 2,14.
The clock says 1,09
